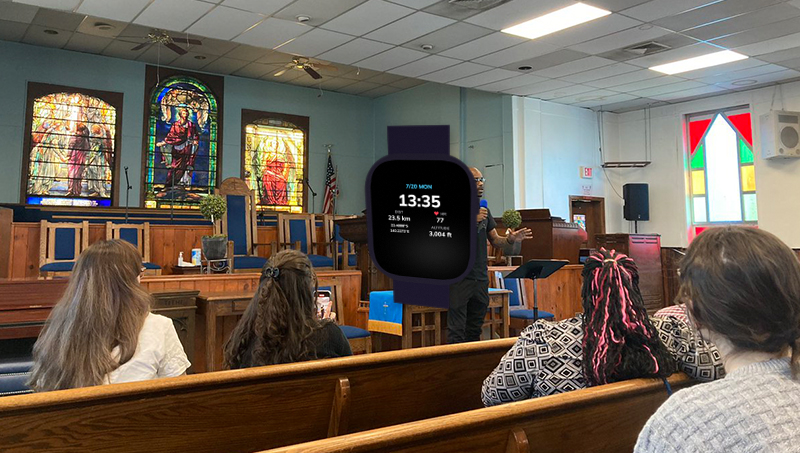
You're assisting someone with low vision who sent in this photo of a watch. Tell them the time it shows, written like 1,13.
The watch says 13,35
